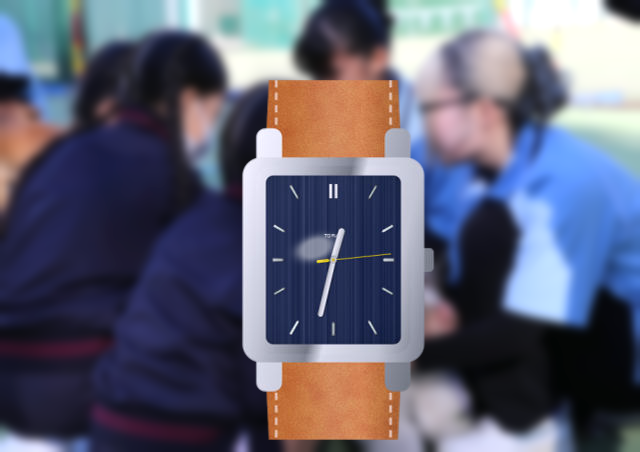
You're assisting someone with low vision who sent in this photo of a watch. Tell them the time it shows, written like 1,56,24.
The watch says 12,32,14
